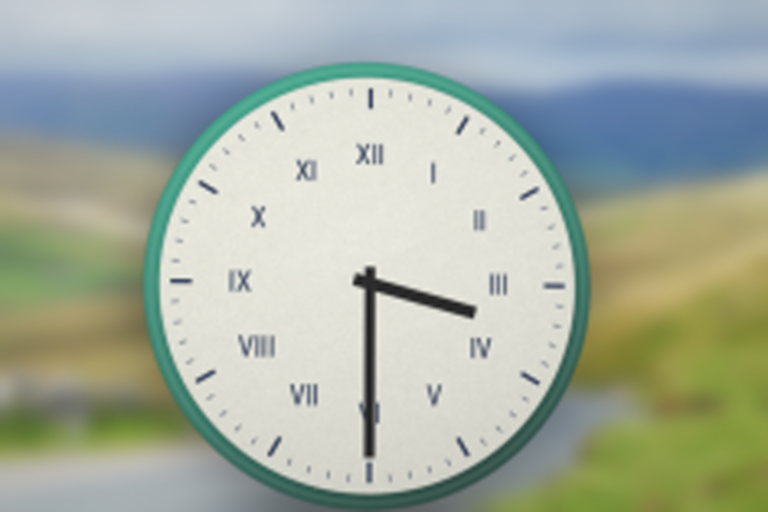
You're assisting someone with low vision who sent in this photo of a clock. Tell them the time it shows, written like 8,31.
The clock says 3,30
